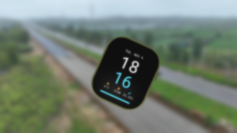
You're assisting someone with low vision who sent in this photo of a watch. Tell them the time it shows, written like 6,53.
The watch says 18,16
